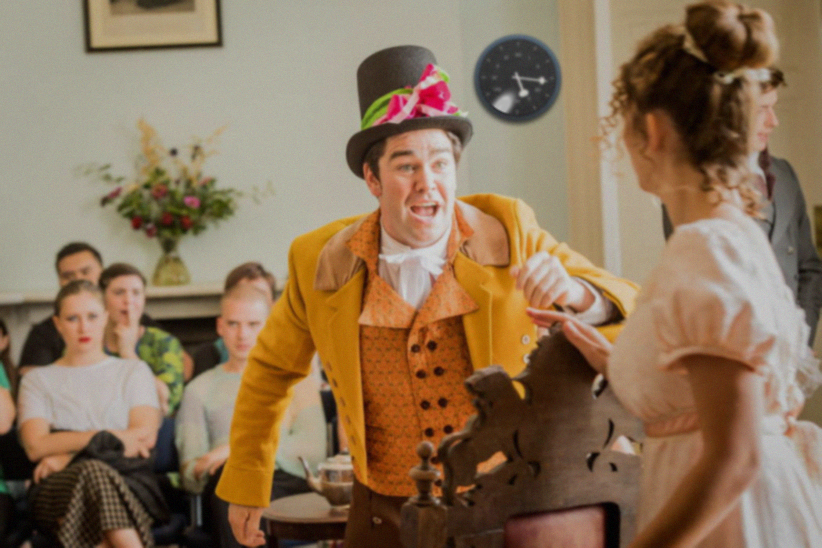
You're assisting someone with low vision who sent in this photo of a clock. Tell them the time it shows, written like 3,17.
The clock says 5,16
